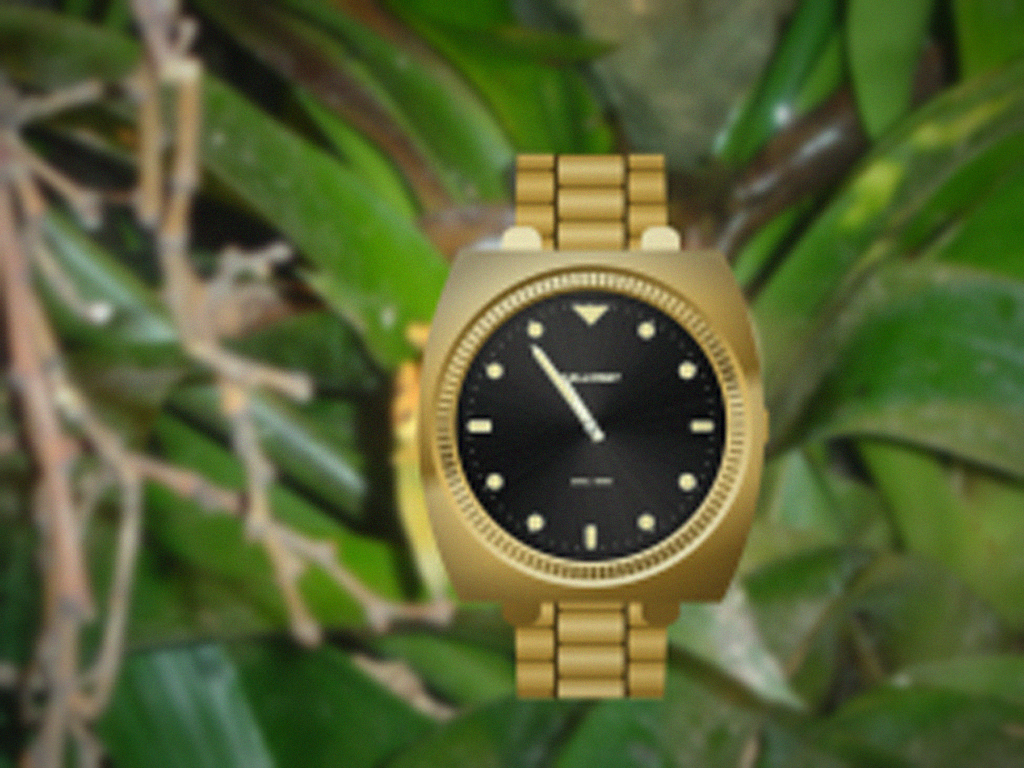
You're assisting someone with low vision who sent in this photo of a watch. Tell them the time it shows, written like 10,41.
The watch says 10,54
